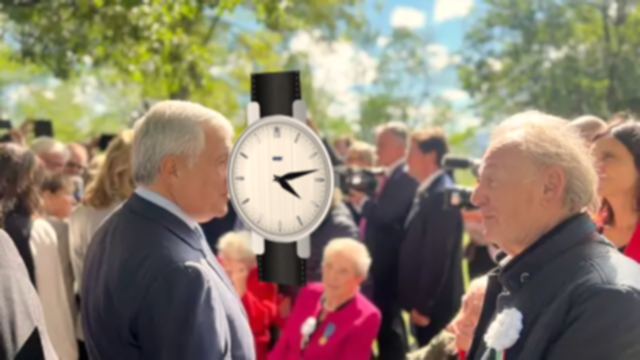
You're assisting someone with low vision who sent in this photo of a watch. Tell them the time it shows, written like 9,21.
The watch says 4,13
